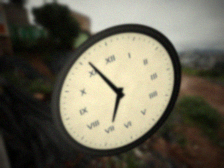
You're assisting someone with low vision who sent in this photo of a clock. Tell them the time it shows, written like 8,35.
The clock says 6,56
